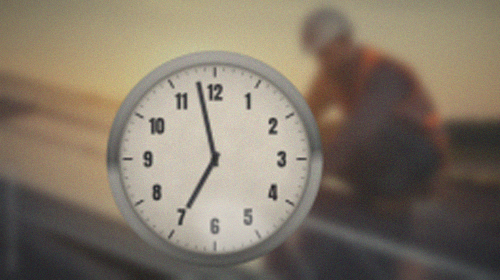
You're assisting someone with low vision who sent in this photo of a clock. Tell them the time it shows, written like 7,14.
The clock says 6,58
